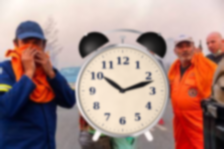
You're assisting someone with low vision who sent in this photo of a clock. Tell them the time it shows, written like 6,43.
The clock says 10,12
